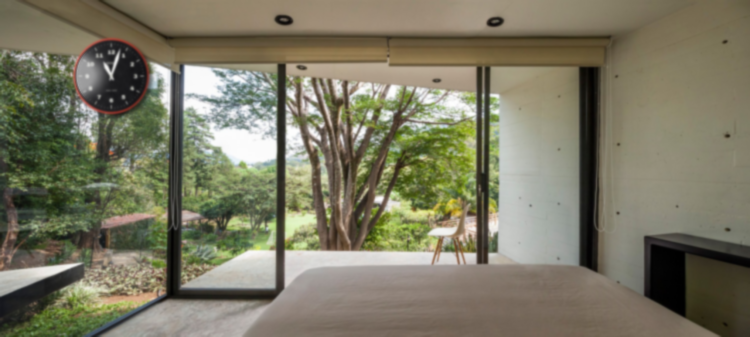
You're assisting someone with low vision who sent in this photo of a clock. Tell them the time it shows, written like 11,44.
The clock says 11,03
